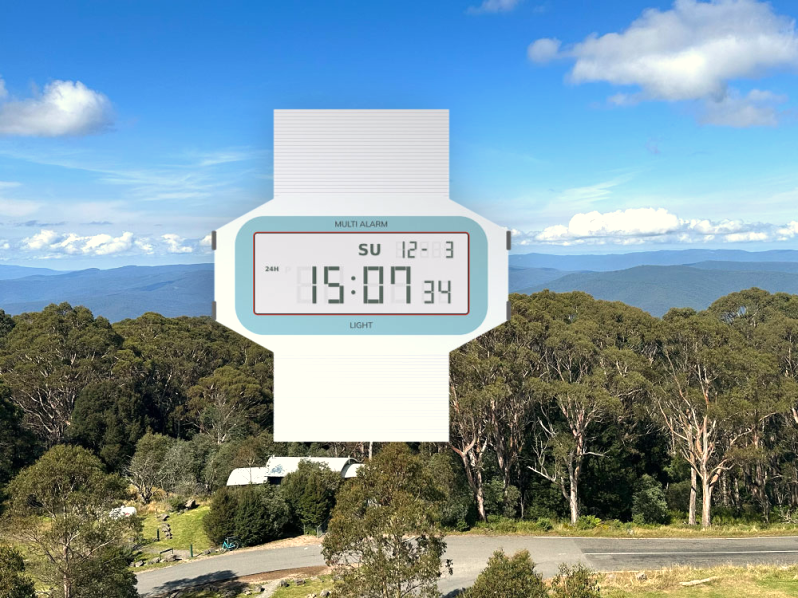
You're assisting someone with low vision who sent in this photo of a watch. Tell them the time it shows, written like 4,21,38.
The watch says 15,07,34
